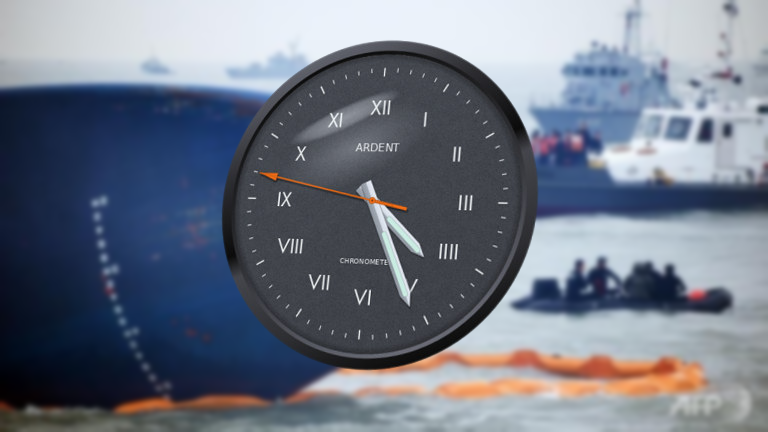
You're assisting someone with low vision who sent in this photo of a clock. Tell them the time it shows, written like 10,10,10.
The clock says 4,25,47
